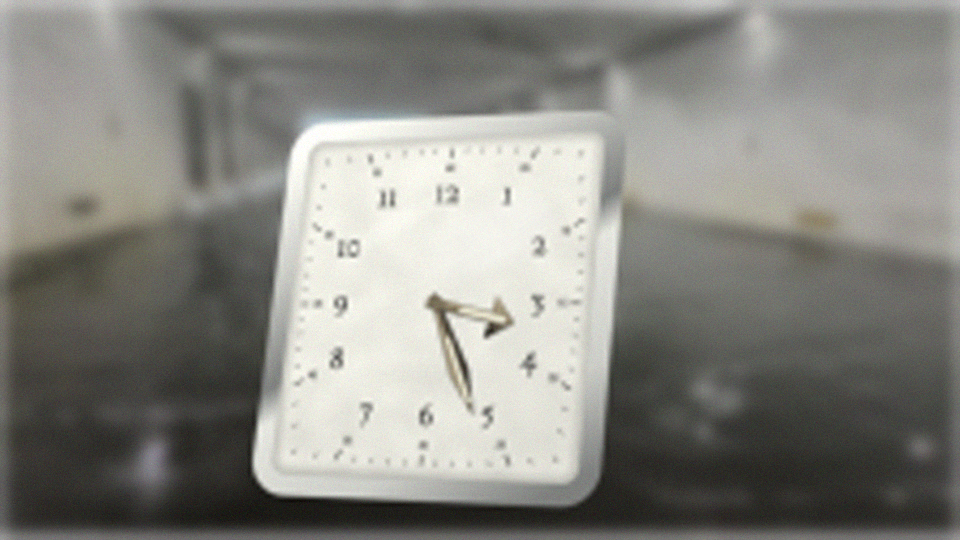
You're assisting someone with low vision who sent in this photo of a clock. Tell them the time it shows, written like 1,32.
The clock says 3,26
